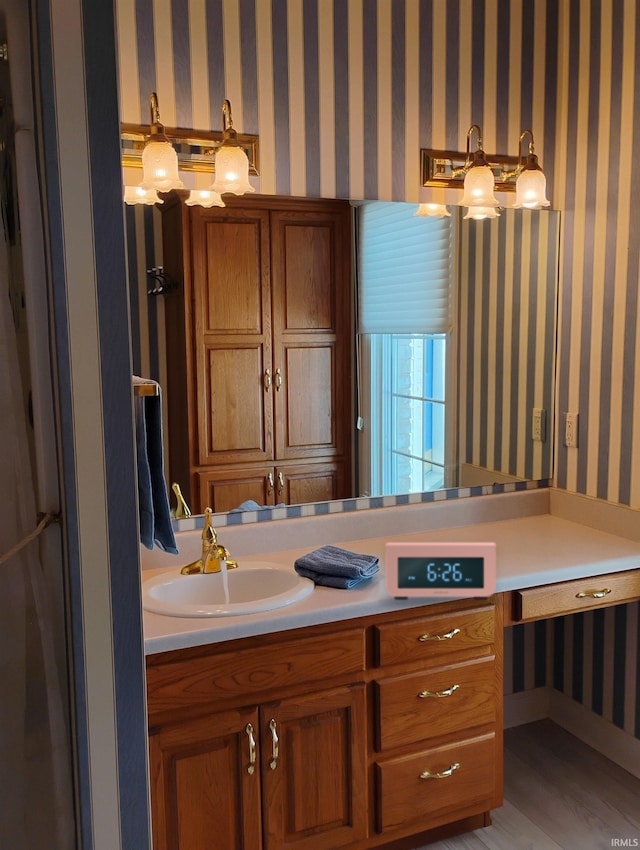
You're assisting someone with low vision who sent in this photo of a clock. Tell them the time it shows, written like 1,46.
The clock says 6,26
